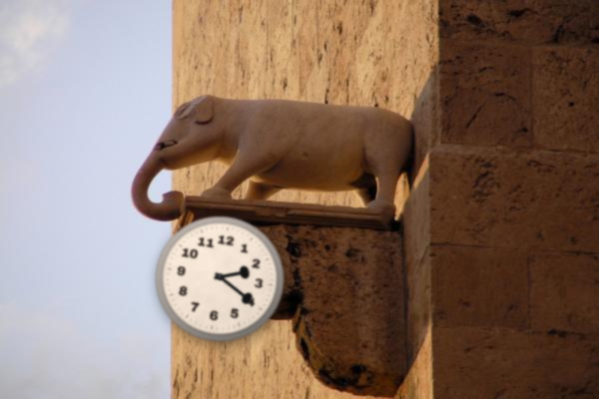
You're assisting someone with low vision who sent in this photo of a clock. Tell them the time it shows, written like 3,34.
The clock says 2,20
